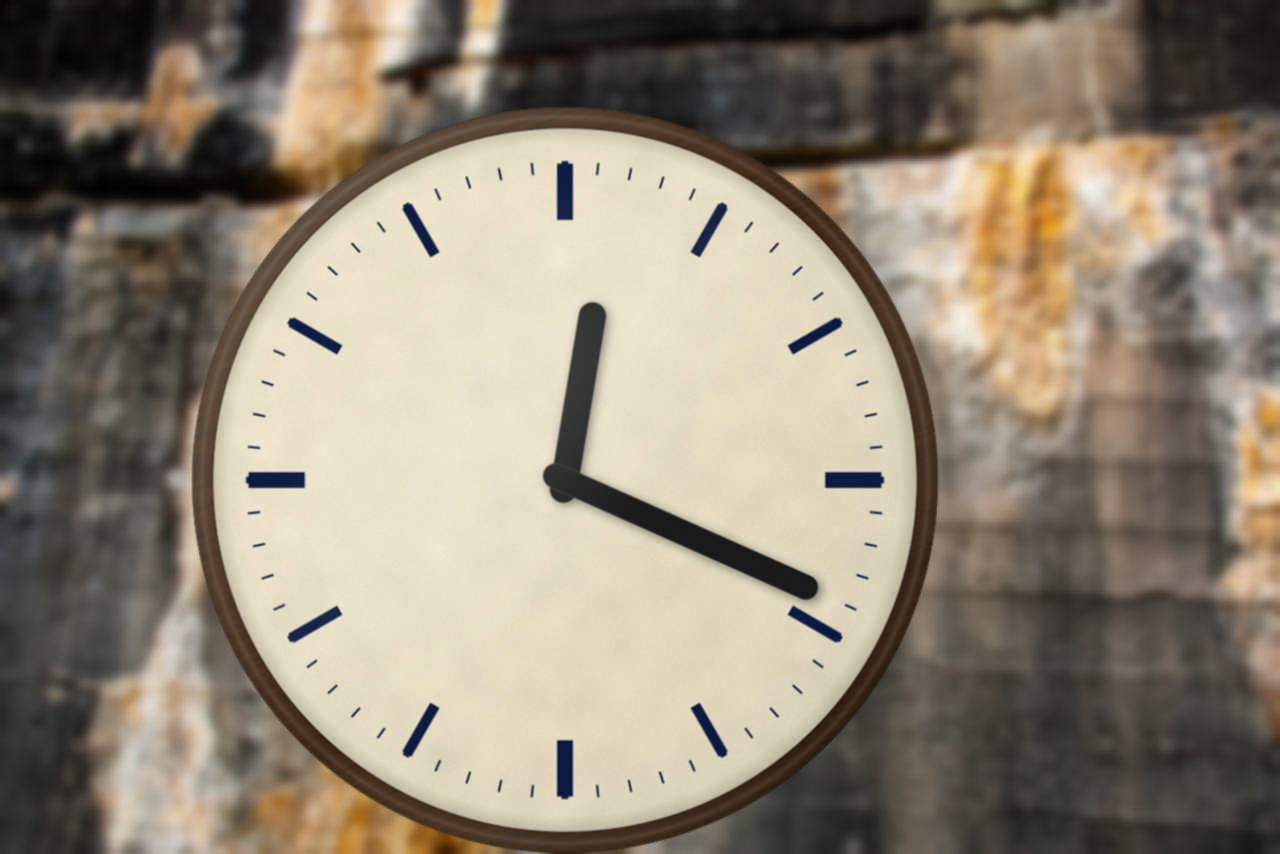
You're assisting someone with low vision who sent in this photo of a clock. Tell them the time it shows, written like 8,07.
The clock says 12,19
